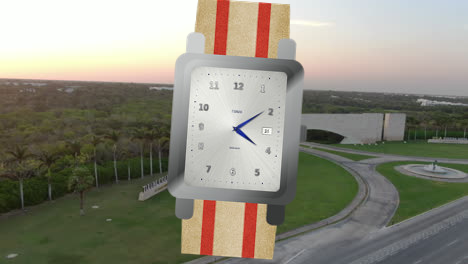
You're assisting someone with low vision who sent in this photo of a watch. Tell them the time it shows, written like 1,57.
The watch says 4,09
